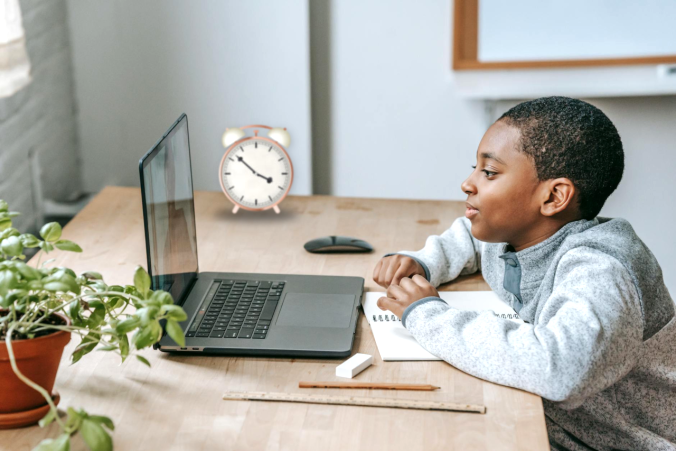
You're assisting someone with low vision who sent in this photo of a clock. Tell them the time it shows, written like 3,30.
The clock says 3,52
